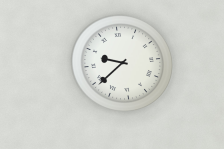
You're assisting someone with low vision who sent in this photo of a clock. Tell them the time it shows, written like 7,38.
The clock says 9,39
